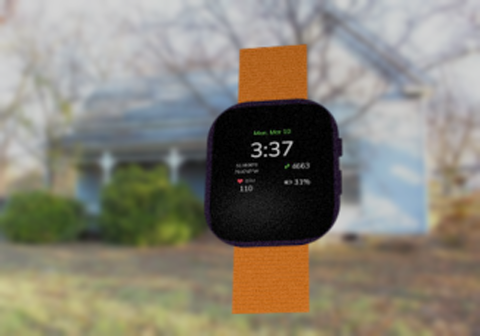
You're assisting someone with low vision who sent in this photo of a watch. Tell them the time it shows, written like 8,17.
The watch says 3,37
